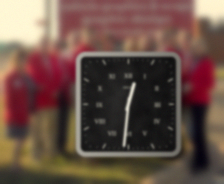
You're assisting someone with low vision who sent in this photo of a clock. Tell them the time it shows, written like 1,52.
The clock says 12,31
